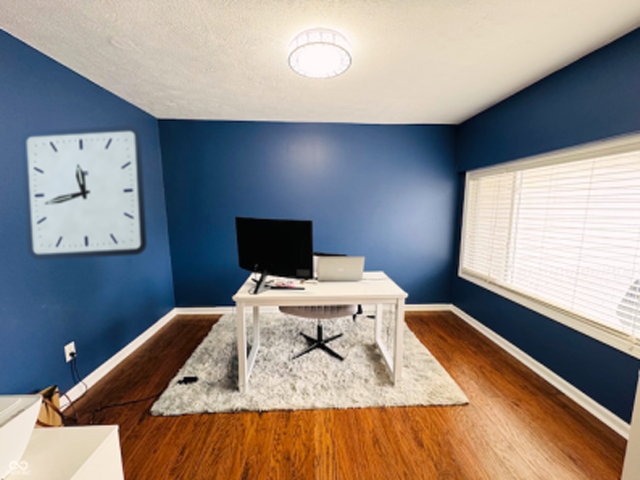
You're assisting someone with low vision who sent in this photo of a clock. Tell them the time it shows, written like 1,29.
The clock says 11,43
